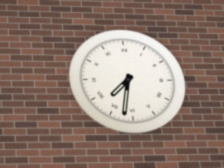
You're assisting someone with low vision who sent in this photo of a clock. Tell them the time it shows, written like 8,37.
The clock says 7,32
